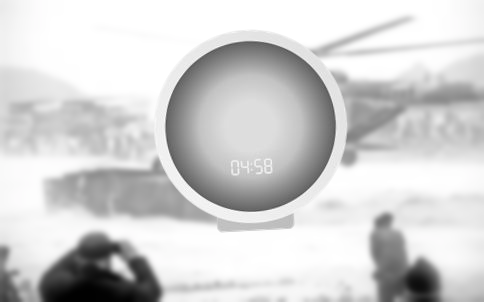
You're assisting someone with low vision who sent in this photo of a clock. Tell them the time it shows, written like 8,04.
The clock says 4,58
